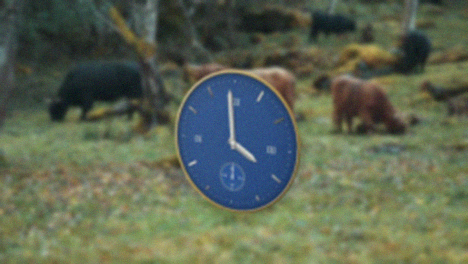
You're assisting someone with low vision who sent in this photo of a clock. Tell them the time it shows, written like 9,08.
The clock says 3,59
